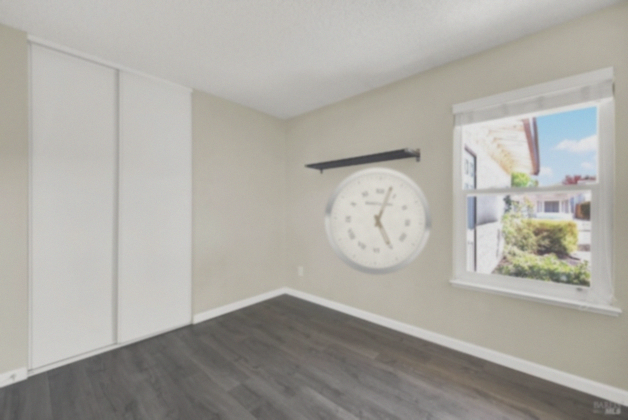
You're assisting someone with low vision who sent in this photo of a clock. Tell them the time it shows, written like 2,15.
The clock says 5,03
